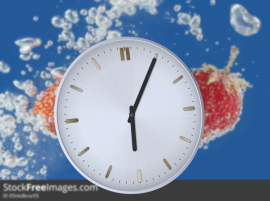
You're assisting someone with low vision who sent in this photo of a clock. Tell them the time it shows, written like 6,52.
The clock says 6,05
